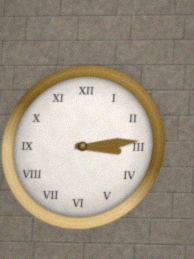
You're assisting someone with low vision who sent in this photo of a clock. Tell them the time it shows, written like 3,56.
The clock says 3,14
